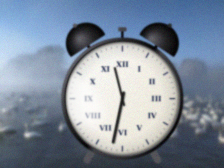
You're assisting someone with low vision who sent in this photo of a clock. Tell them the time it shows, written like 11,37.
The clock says 11,32
